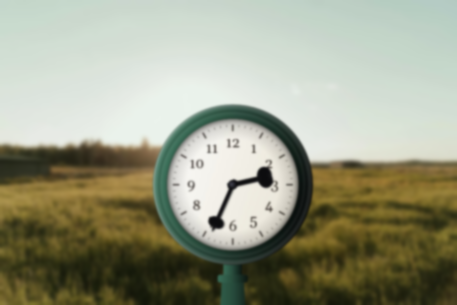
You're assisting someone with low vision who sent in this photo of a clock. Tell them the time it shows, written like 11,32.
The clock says 2,34
